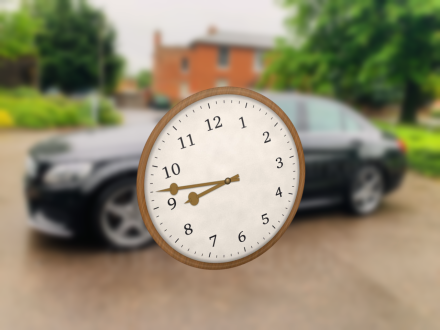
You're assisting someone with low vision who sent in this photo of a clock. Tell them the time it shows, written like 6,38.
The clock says 8,47
